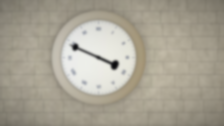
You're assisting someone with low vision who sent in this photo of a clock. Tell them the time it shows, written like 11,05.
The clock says 3,49
